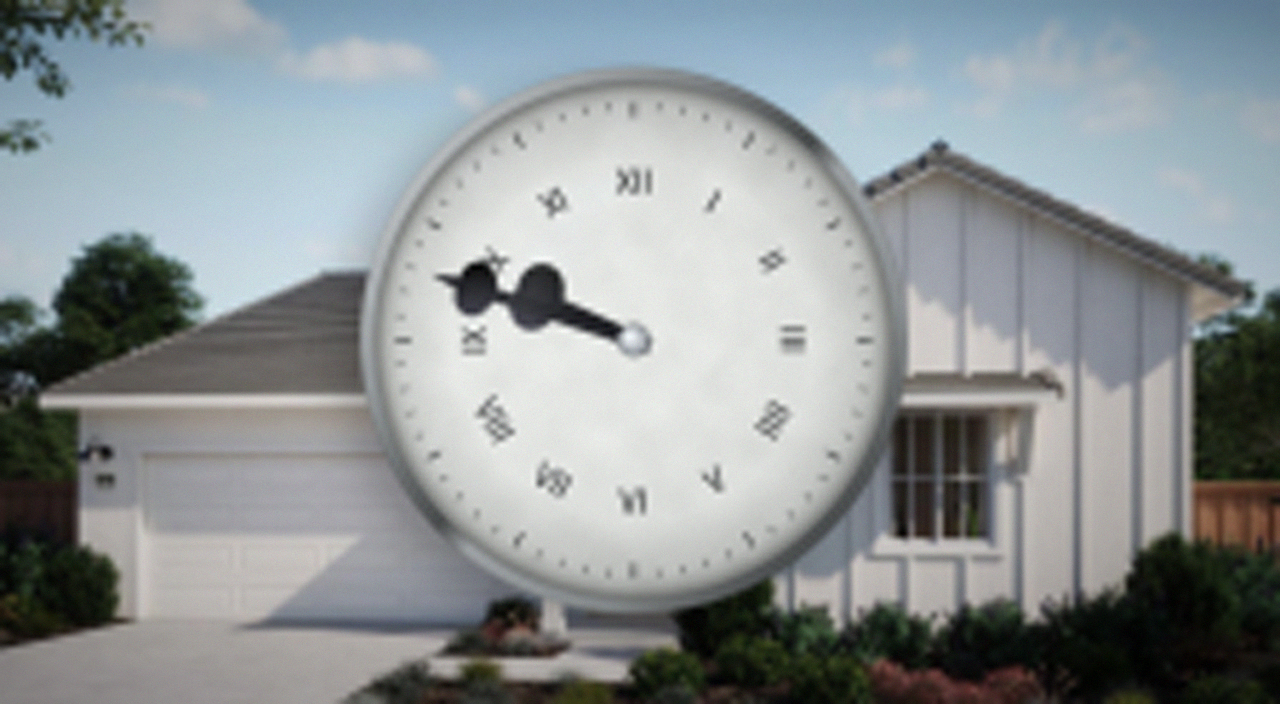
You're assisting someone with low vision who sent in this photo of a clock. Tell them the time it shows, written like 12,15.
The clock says 9,48
